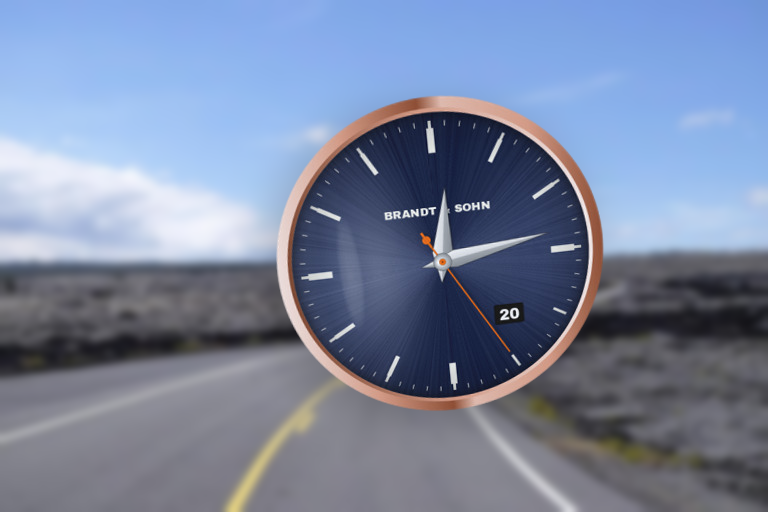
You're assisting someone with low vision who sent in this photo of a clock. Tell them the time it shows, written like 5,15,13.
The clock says 12,13,25
